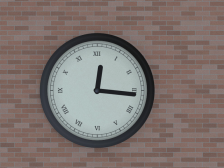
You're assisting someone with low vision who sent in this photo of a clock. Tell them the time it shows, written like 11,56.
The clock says 12,16
